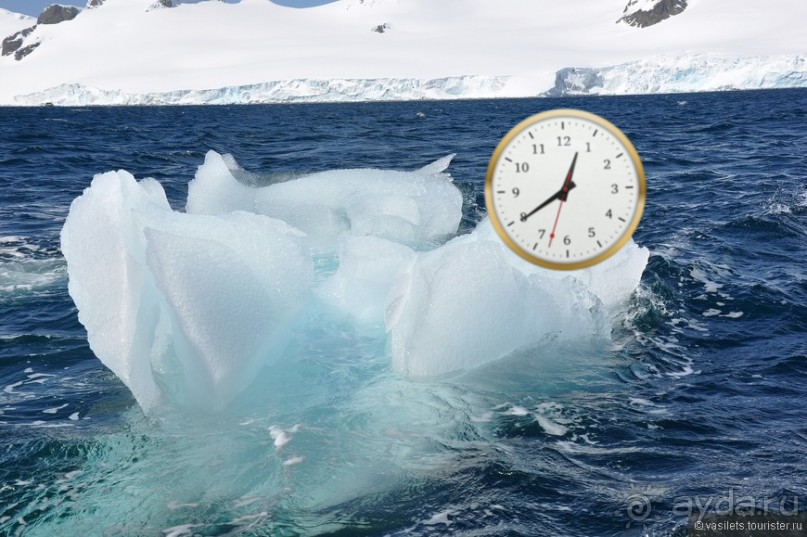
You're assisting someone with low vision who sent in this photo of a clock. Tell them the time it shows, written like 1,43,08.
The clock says 12,39,33
